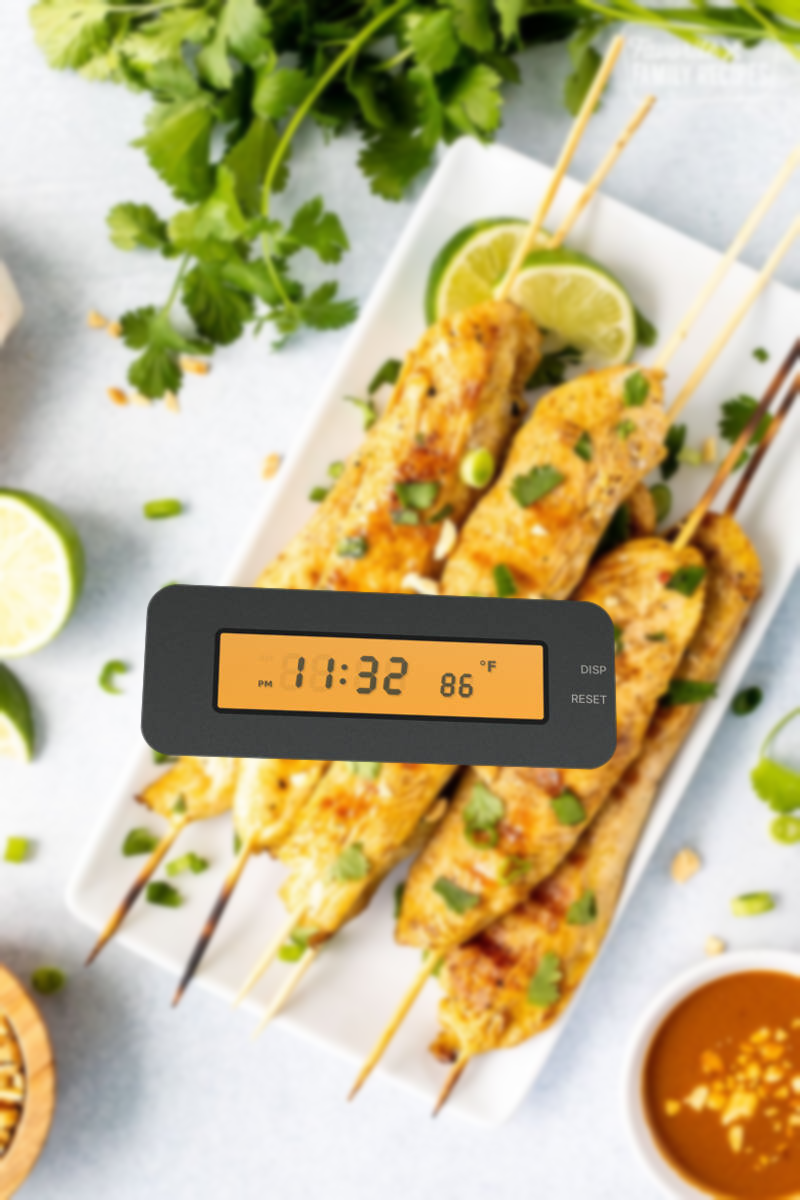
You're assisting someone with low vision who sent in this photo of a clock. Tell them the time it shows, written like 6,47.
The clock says 11,32
